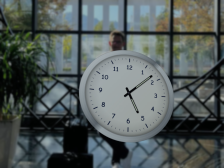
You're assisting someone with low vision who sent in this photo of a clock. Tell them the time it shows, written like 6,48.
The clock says 5,08
